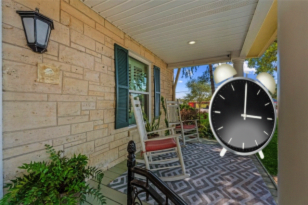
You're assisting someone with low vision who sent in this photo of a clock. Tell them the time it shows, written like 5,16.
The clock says 3,00
